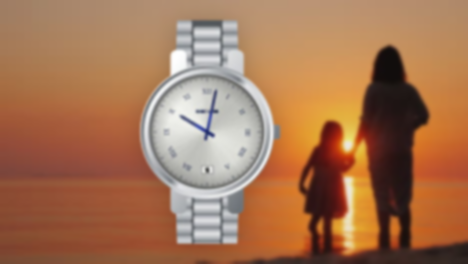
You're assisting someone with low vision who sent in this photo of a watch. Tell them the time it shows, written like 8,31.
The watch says 10,02
